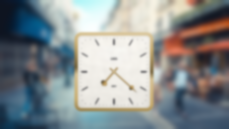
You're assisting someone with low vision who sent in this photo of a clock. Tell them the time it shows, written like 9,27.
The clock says 7,22
